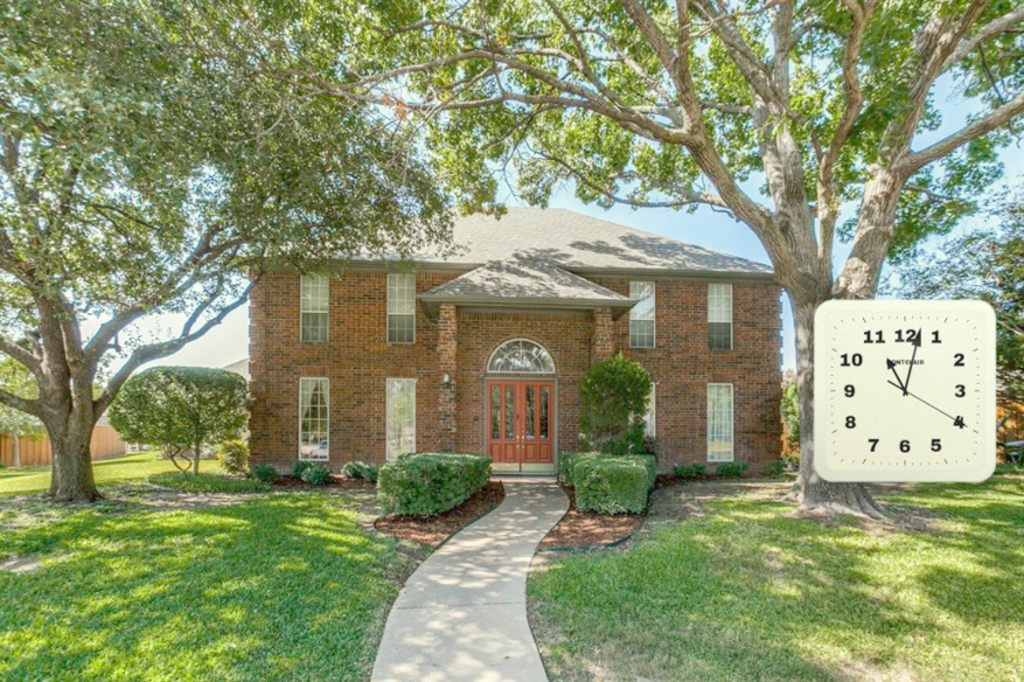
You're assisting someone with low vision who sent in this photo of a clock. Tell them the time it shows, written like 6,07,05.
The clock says 11,02,20
